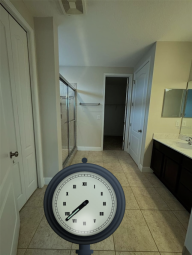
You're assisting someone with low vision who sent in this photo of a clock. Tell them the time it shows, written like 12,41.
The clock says 7,38
